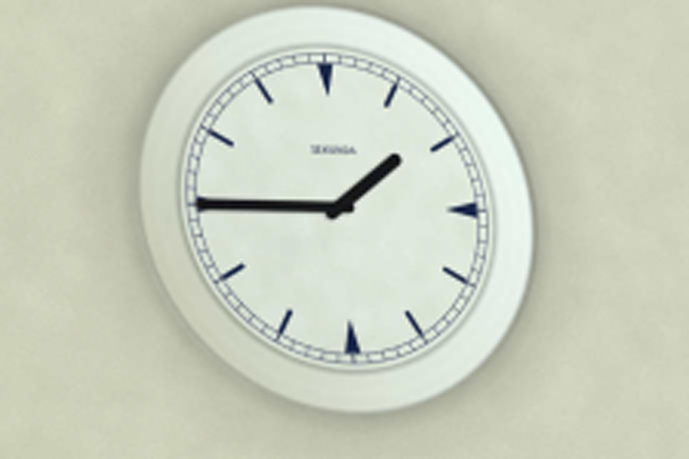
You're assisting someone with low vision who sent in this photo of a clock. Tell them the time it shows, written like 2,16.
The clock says 1,45
